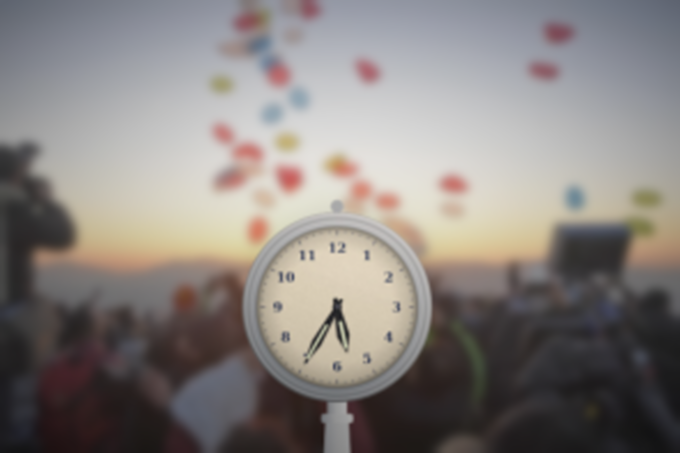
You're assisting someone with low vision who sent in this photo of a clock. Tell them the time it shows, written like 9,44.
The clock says 5,35
